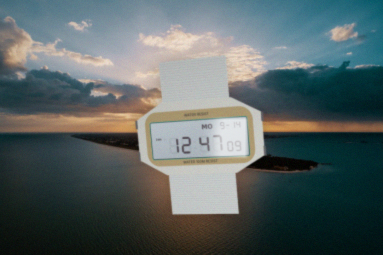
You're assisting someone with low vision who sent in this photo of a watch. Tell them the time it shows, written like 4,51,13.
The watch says 12,47,09
